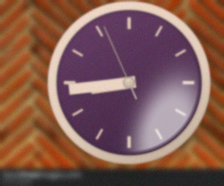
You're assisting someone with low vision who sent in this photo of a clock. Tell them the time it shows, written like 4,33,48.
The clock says 8,43,56
